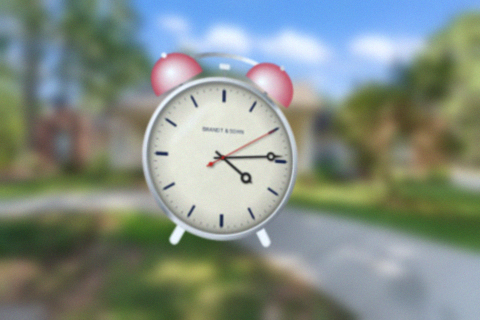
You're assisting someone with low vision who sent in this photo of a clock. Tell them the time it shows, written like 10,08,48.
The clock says 4,14,10
